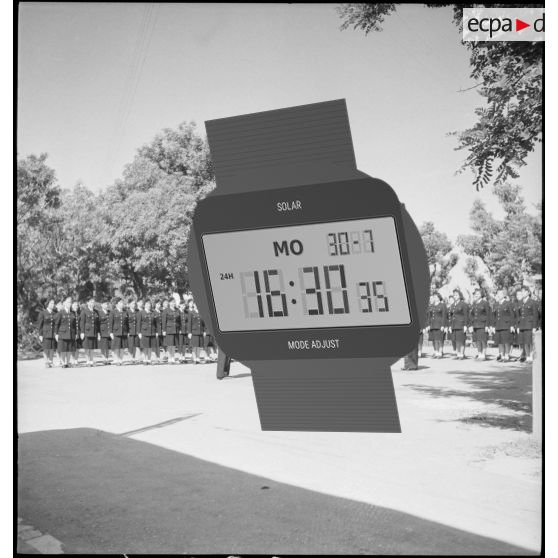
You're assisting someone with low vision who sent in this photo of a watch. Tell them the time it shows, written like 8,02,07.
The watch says 16,30,35
